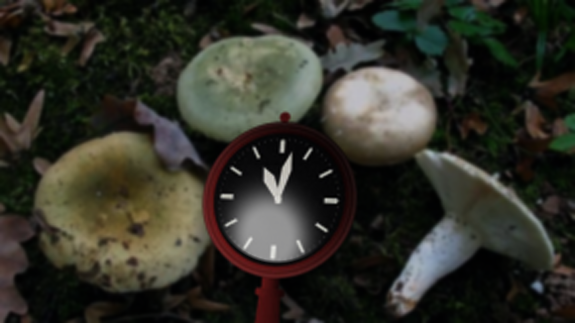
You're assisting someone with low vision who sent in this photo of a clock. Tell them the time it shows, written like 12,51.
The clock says 11,02
